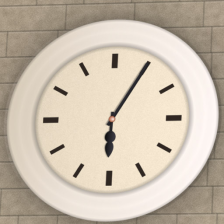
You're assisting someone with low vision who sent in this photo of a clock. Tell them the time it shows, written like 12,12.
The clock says 6,05
